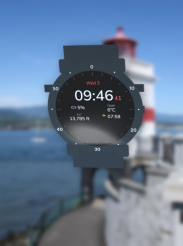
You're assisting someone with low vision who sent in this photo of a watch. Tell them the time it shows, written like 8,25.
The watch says 9,46
